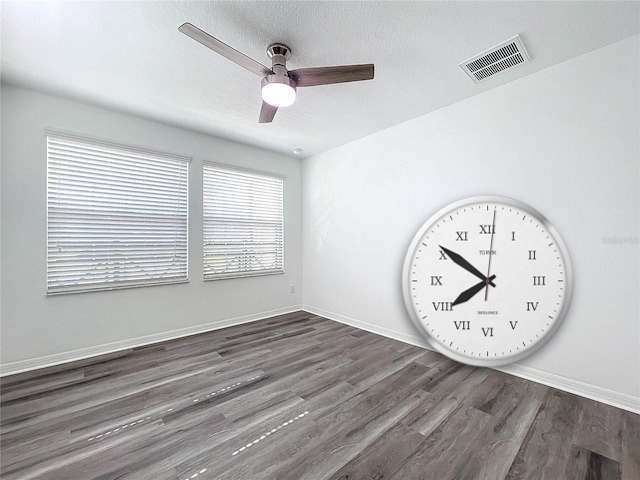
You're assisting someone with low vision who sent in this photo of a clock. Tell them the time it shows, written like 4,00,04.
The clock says 7,51,01
